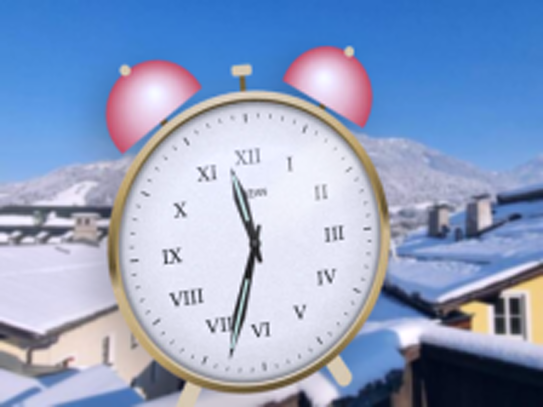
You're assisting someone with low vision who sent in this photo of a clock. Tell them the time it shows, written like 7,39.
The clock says 11,33
